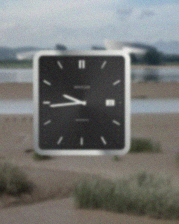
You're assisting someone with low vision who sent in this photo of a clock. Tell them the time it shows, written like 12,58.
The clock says 9,44
